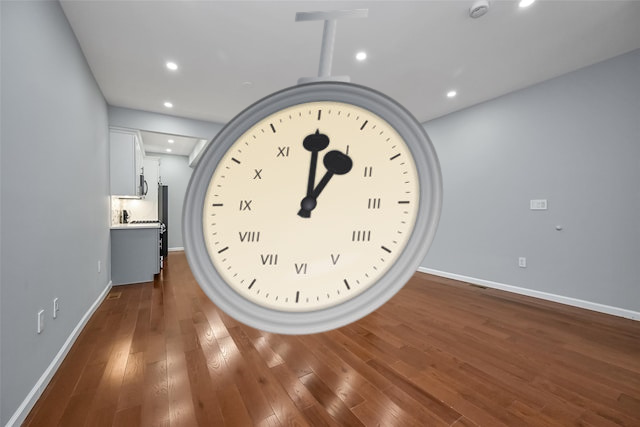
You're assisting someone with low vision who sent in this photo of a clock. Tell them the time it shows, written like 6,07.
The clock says 1,00
